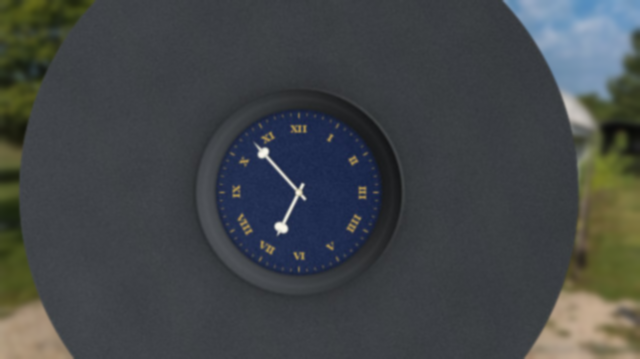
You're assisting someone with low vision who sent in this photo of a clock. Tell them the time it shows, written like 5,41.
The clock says 6,53
